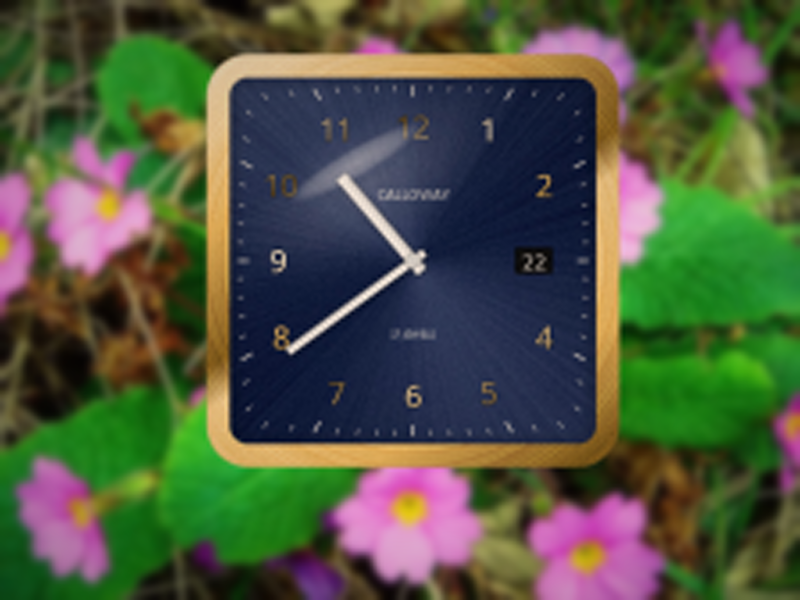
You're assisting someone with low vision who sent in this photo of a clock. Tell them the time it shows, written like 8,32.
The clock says 10,39
